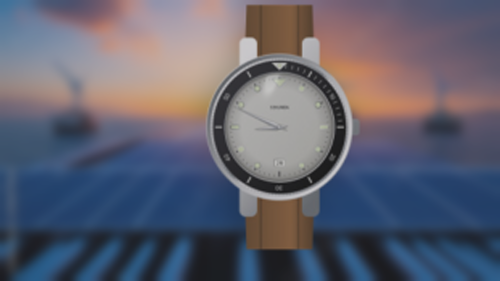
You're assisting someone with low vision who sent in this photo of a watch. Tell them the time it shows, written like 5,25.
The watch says 8,49
